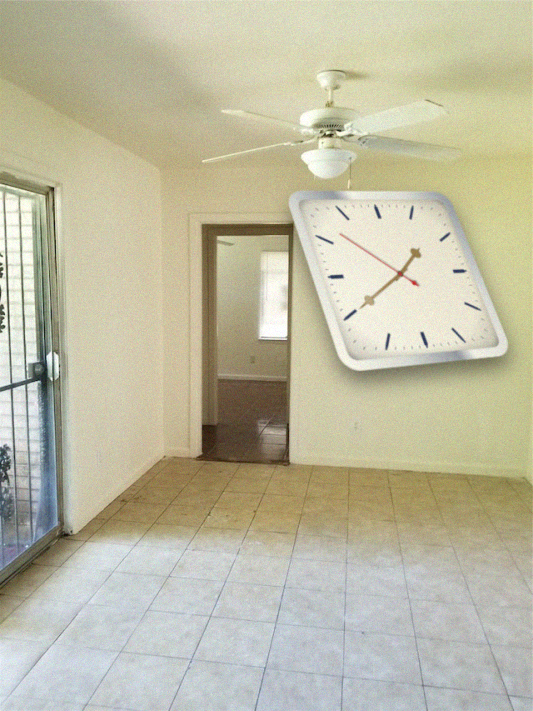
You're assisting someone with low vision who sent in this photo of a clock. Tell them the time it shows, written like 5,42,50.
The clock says 1,39,52
